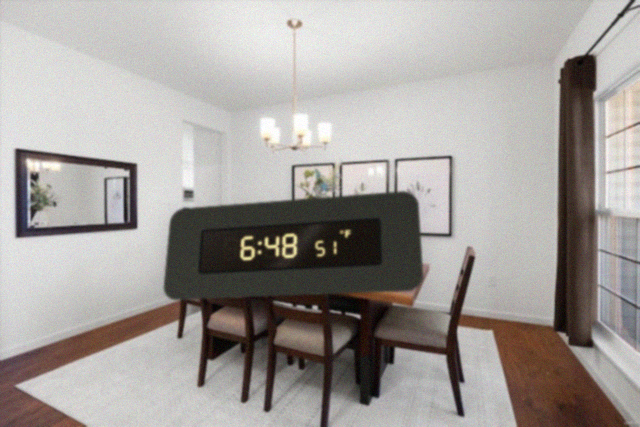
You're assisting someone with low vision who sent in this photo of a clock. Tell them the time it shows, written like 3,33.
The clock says 6,48
